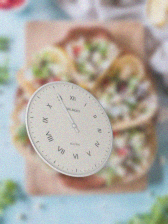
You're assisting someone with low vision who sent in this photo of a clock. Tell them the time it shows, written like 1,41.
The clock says 10,55
